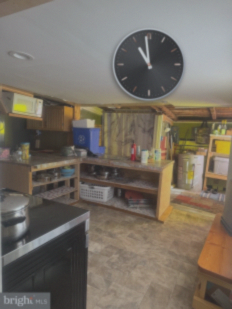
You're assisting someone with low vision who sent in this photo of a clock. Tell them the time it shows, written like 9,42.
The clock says 10,59
